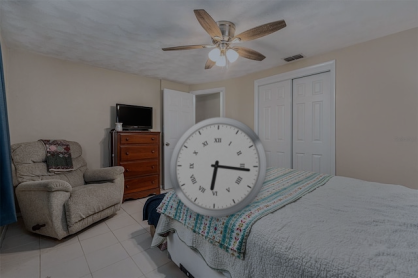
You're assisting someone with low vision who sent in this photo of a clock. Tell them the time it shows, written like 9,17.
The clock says 6,16
